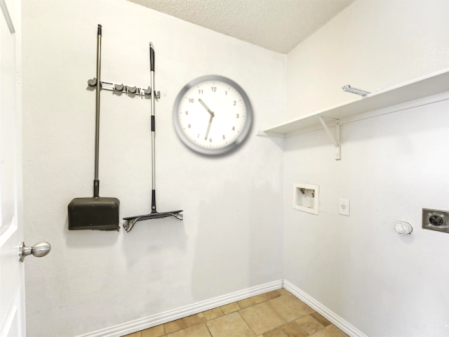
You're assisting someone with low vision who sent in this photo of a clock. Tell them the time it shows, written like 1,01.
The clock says 10,32
